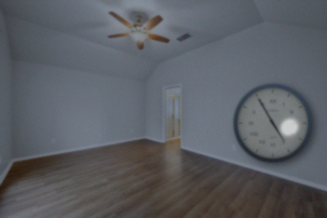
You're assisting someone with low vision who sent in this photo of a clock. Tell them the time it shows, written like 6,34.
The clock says 4,55
